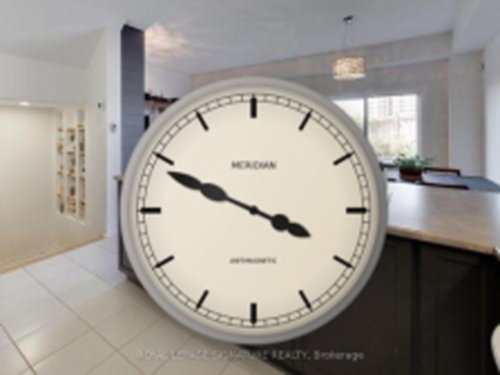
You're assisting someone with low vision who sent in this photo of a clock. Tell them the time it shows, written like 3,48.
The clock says 3,49
